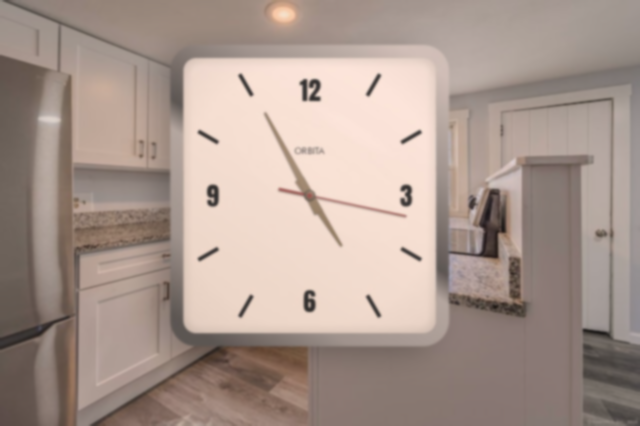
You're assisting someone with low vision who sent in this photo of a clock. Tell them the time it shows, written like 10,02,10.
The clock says 4,55,17
